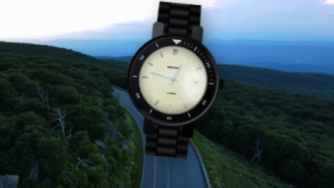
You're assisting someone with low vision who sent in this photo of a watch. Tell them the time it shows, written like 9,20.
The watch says 12,47
